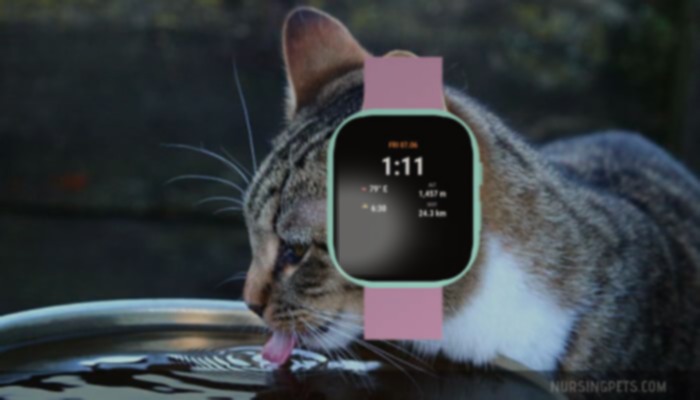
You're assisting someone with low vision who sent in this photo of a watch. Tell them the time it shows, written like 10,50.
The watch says 1,11
